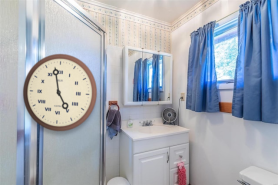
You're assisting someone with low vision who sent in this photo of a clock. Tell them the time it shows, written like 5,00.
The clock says 4,58
